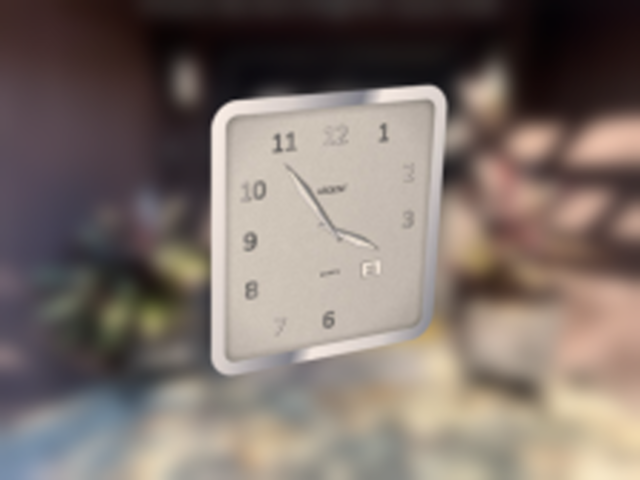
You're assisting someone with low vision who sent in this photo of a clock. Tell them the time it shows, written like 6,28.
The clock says 3,54
